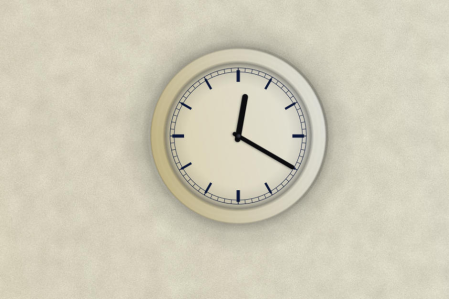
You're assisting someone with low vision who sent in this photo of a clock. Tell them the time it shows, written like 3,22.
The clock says 12,20
